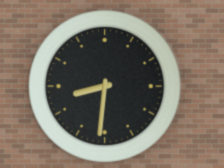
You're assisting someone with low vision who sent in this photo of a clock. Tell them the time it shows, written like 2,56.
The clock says 8,31
